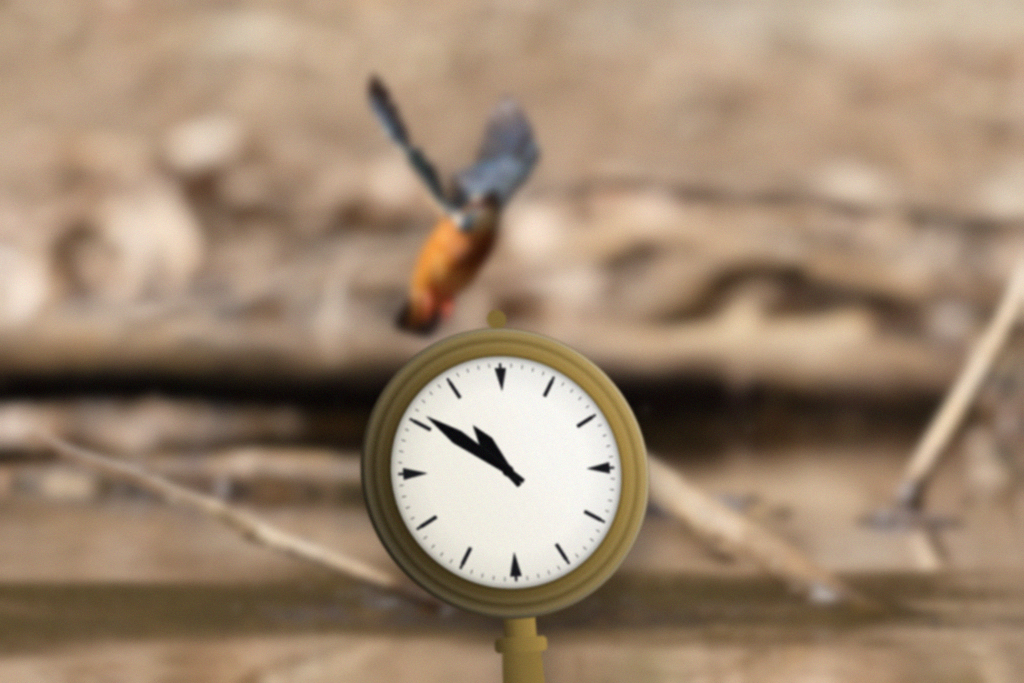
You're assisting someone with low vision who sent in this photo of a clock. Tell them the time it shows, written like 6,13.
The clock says 10,51
